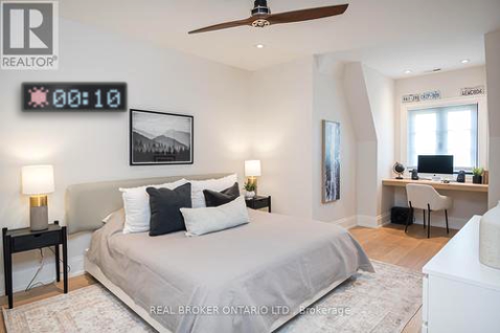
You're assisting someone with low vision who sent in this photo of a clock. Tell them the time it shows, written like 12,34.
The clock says 0,10
